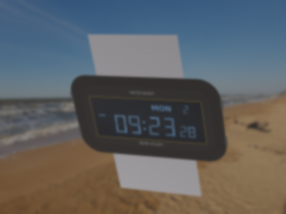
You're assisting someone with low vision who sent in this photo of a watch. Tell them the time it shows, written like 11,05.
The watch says 9,23
